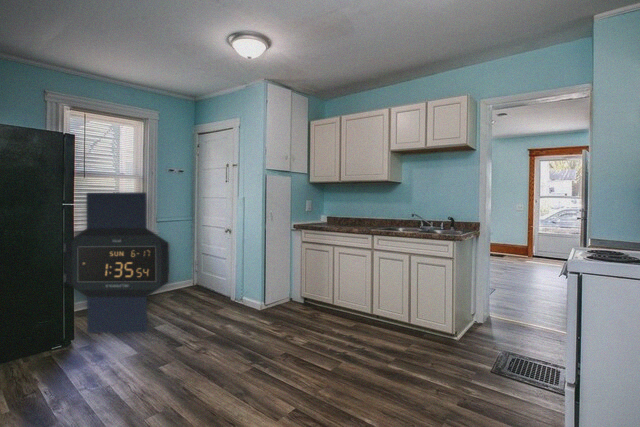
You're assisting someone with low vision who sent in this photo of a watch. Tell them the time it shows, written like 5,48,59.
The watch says 1,35,54
